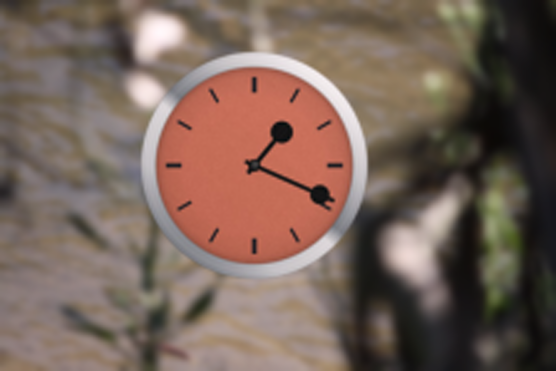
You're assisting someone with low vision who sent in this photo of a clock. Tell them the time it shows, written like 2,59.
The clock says 1,19
